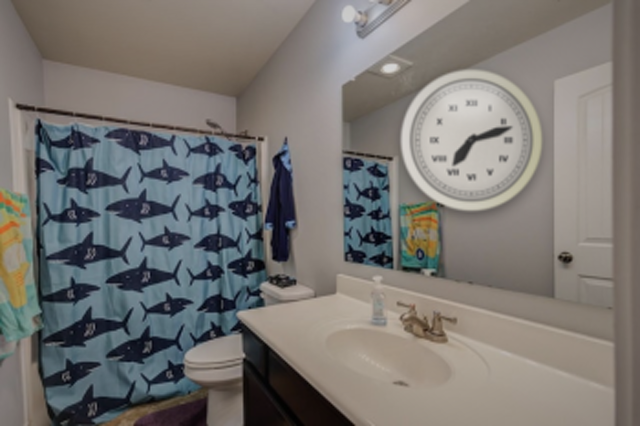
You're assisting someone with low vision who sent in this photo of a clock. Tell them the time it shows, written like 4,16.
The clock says 7,12
